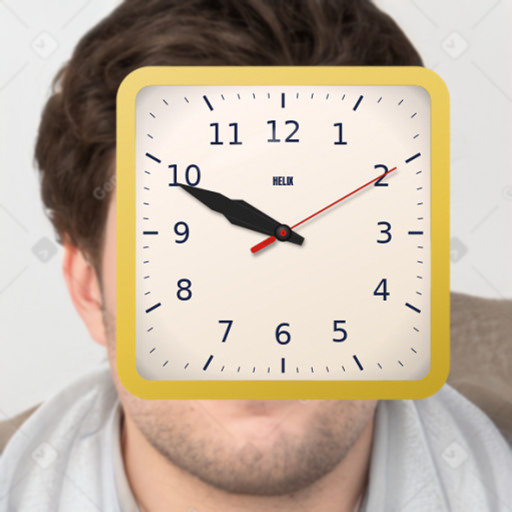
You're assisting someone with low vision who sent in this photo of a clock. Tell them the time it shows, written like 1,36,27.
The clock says 9,49,10
